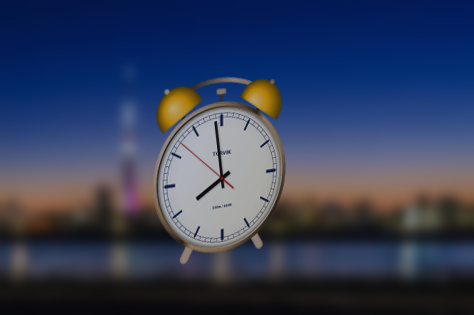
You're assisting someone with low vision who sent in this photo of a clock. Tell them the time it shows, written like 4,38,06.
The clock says 7,58,52
